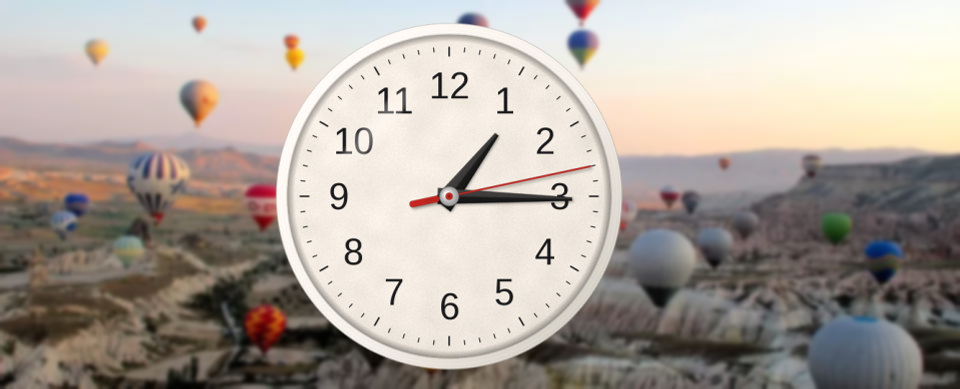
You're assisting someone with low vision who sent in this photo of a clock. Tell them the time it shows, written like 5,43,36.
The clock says 1,15,13
